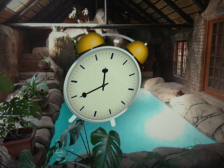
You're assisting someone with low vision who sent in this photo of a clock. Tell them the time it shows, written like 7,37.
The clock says 11,39
